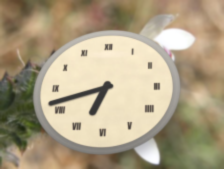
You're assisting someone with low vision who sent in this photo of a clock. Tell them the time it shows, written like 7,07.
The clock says 6,42
